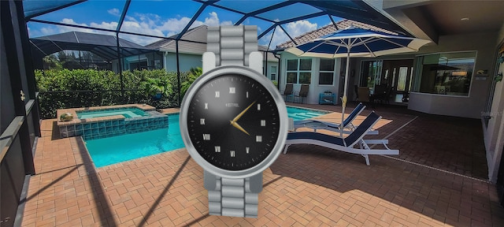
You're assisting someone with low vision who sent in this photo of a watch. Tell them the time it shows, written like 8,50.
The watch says 4,08
